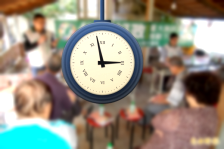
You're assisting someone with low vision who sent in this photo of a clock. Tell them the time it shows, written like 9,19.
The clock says 2,58
